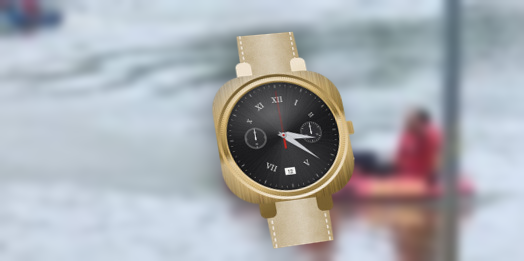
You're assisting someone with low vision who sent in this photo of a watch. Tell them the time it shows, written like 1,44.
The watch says 3,22
